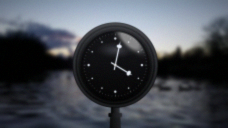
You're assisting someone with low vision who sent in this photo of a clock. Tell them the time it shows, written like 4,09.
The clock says 4,02
